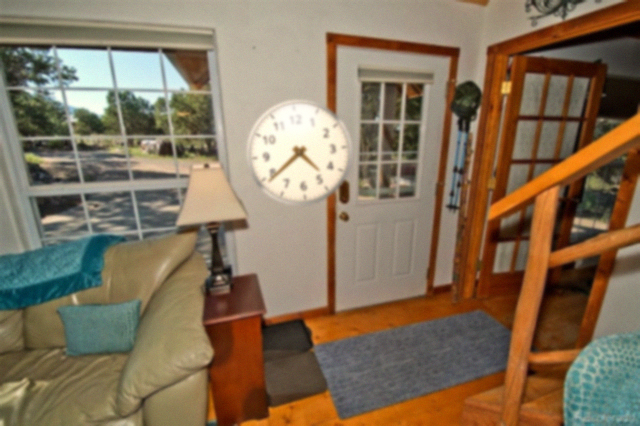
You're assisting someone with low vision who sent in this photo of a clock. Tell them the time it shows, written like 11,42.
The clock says 4,39
